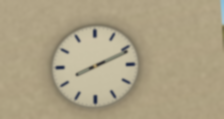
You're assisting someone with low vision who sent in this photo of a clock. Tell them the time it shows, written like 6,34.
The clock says 8,11
